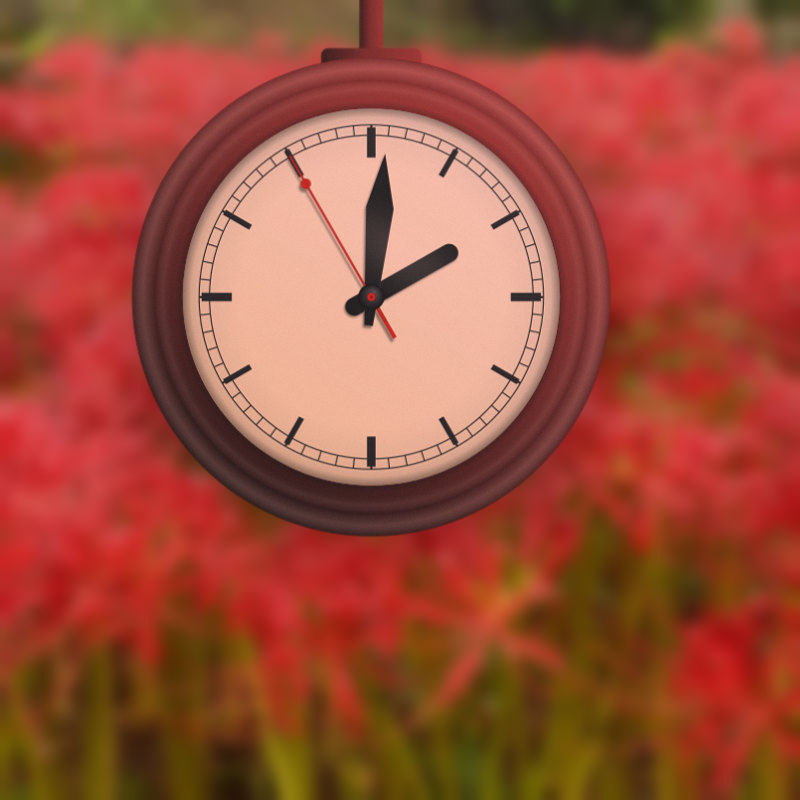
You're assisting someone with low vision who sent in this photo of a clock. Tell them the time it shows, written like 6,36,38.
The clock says 2,00,55
